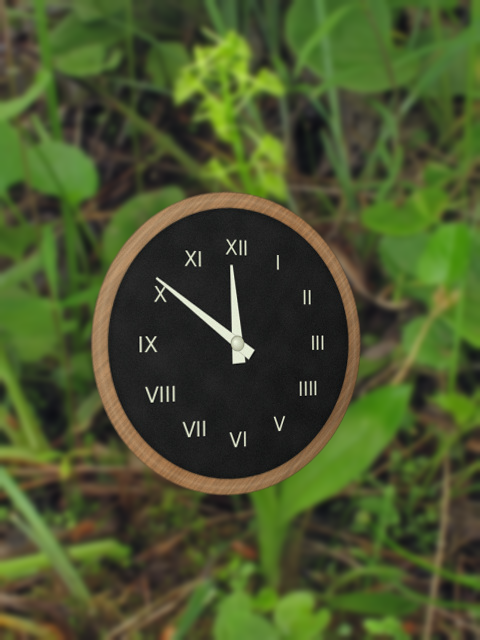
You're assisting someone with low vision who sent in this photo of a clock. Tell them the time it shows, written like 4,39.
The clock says 11,51
